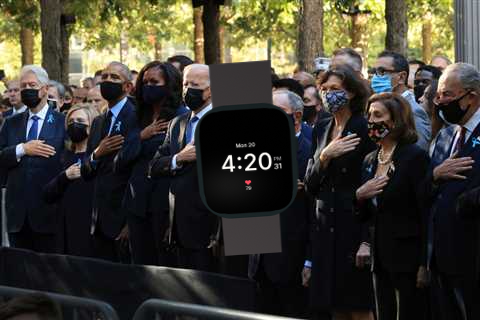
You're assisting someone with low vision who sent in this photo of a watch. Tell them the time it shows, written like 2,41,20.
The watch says 4,20,31
